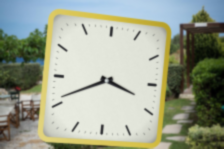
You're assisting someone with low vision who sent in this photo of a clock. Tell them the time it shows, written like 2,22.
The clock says 3,41
